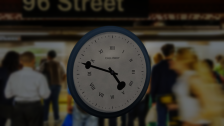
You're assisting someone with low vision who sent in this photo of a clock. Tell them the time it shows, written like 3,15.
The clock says 4,48
